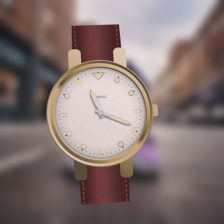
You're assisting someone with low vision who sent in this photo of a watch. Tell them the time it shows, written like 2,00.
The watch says 11,19
